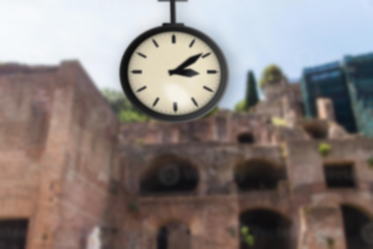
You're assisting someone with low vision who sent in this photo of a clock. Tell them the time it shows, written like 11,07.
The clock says 3,09
